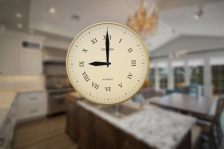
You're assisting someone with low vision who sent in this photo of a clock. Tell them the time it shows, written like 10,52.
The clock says 9,00
